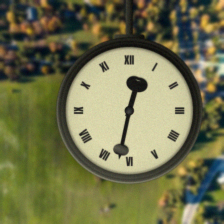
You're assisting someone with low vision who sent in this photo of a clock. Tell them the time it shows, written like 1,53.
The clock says 12,32
